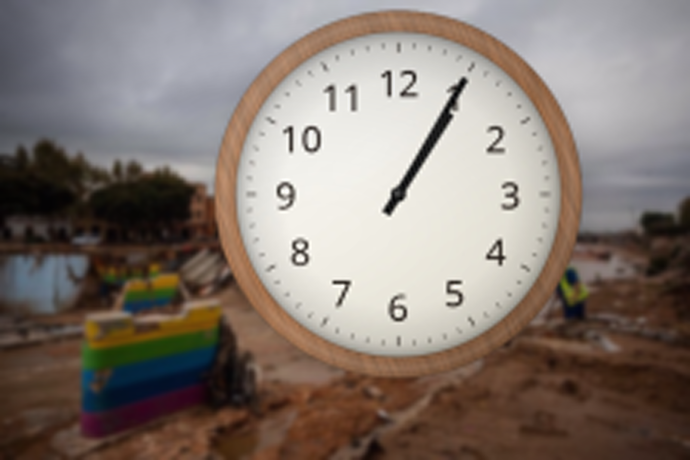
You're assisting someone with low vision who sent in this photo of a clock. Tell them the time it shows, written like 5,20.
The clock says 1,05
